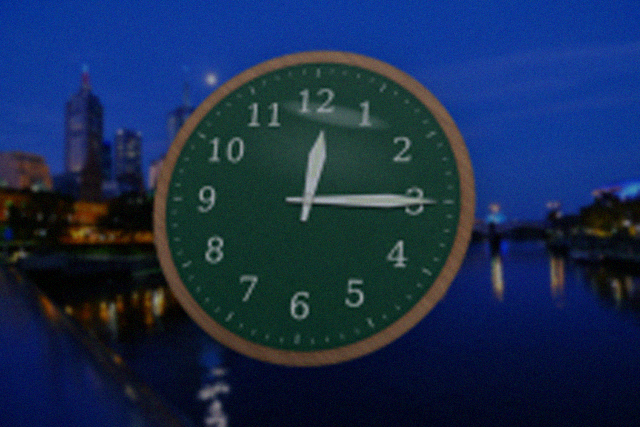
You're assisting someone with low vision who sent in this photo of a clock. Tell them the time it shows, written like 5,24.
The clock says 12,15
